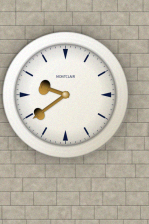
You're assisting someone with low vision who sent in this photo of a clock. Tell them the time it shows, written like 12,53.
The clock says 9,39
